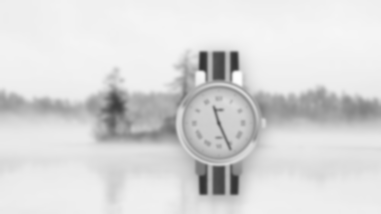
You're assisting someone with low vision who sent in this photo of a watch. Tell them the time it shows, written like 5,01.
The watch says 11,26
